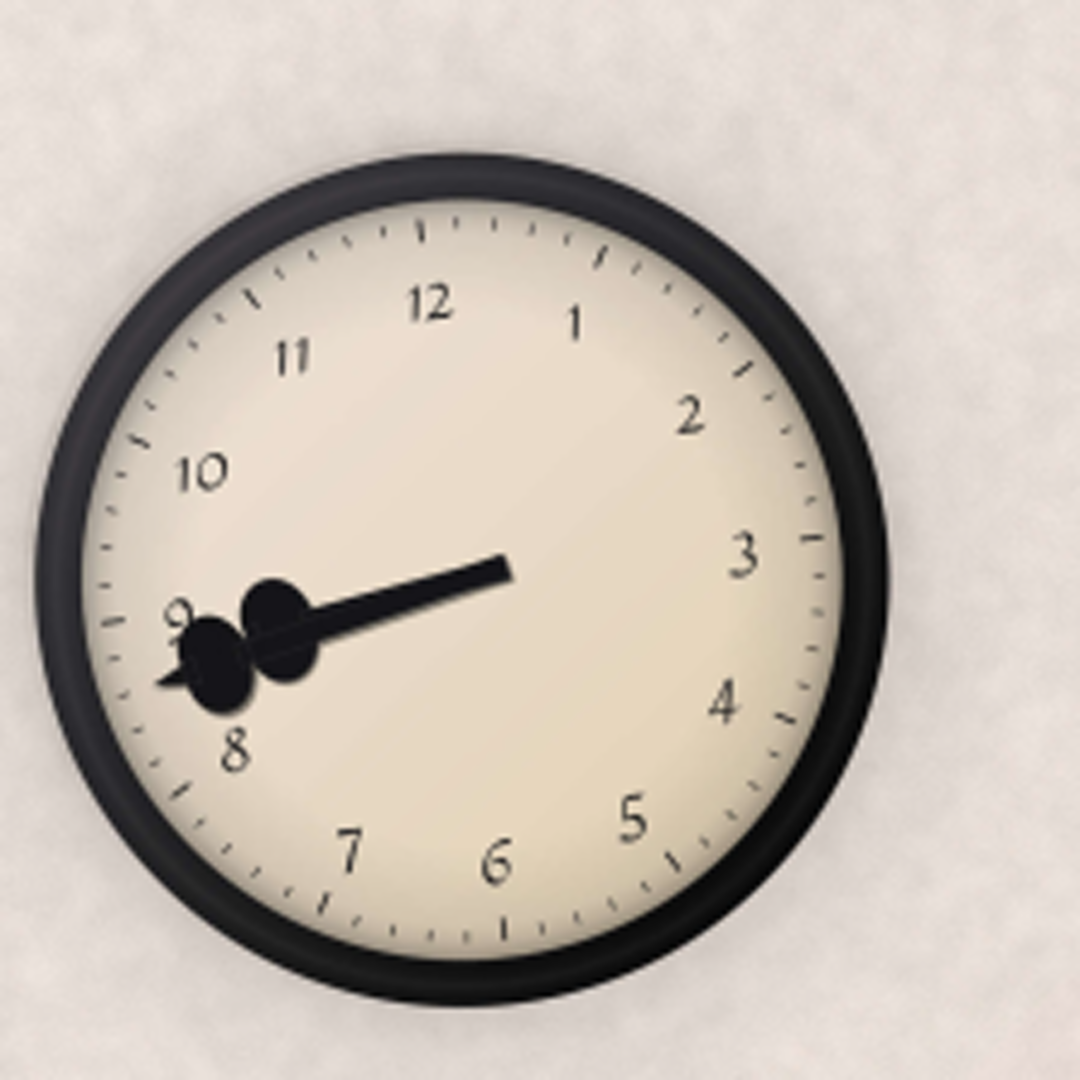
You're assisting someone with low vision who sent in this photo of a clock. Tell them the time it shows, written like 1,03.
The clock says 8,43
